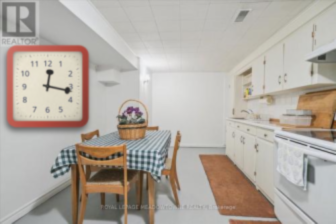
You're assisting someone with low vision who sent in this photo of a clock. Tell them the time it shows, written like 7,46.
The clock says 12,17
